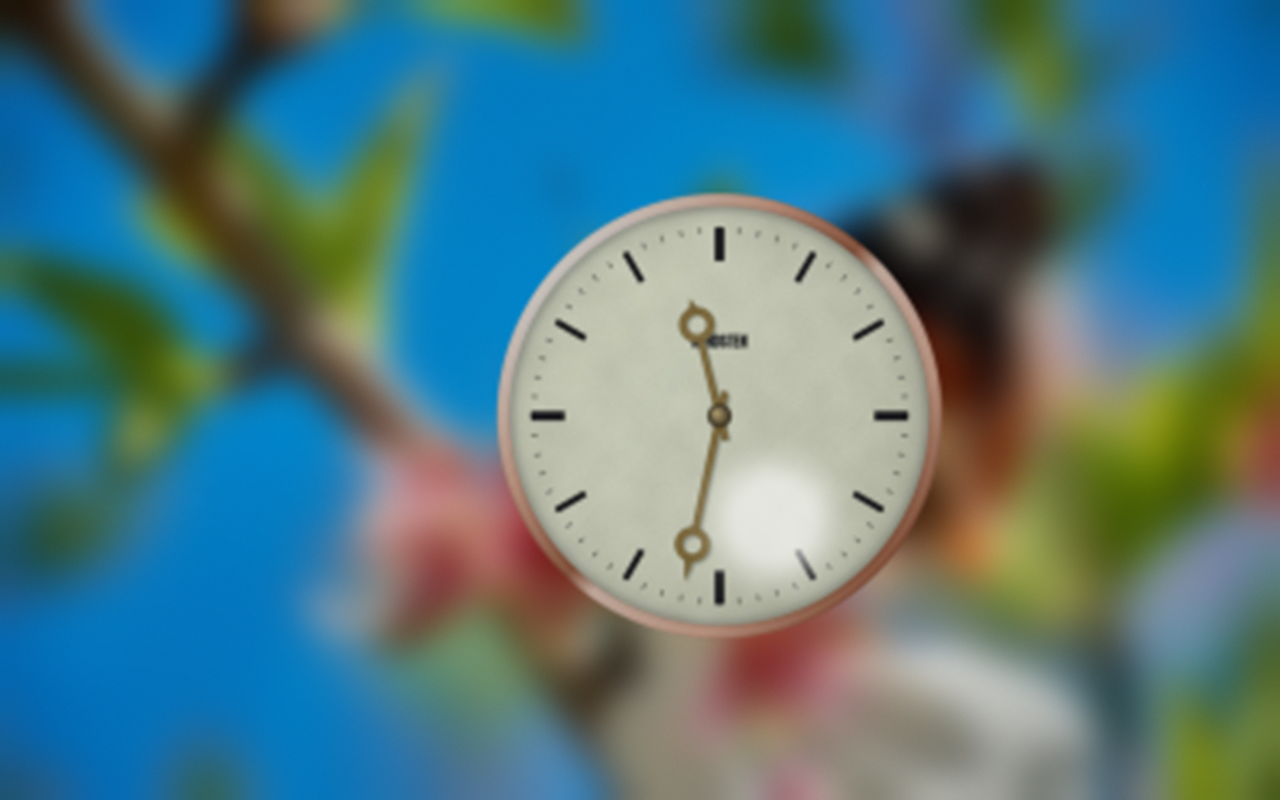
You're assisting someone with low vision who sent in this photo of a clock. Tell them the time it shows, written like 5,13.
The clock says 11,32
